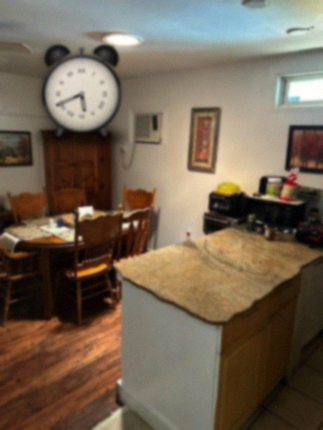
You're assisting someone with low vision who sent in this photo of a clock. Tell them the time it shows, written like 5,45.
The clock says 5,41
